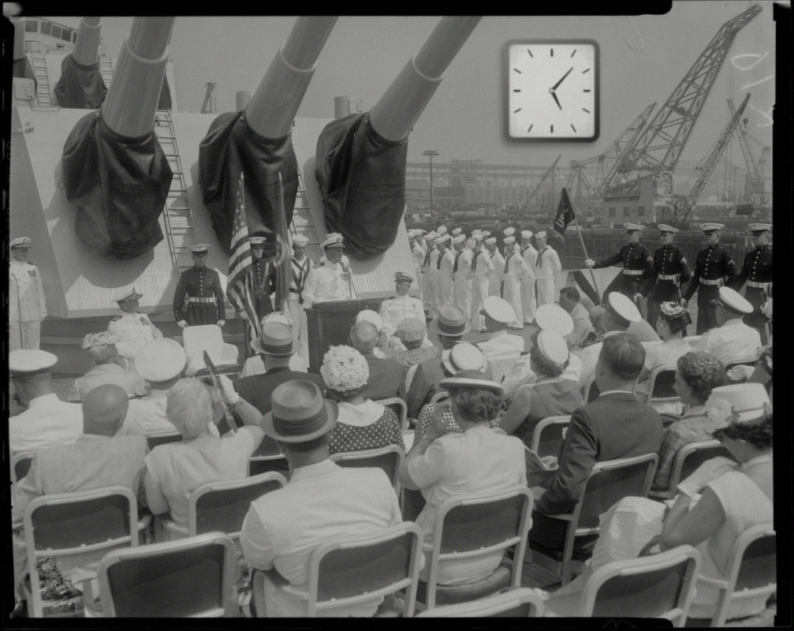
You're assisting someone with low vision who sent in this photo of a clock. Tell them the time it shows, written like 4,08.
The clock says 5,07
